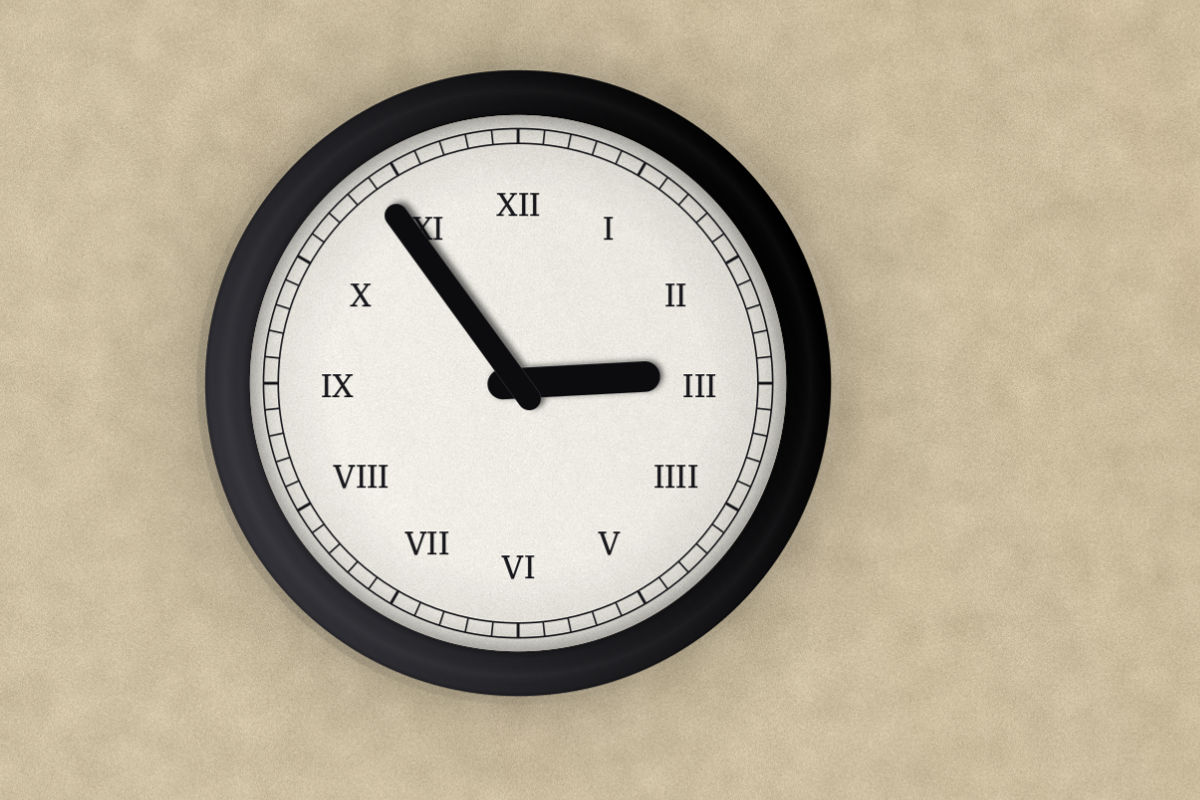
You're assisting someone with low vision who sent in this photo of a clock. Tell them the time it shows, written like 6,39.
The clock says 2,54
